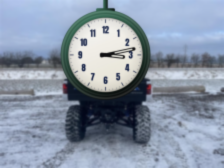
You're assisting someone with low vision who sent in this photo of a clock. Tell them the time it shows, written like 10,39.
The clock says 3,13
